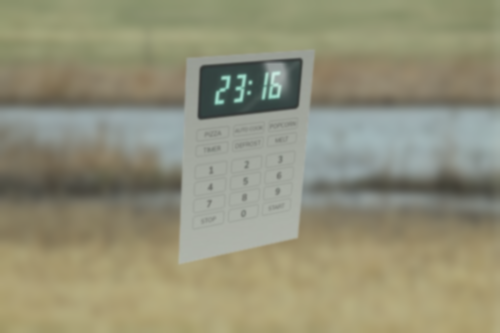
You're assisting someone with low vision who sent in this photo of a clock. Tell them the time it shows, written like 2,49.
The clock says 23,16
